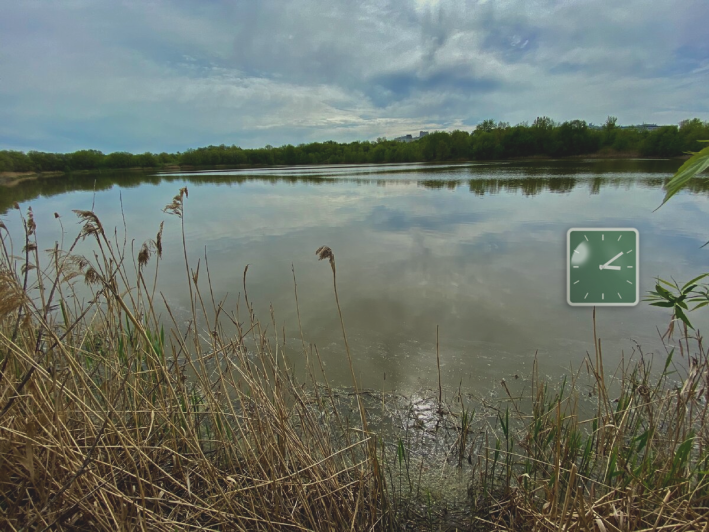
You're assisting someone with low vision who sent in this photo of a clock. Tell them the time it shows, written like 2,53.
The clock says 3,09
